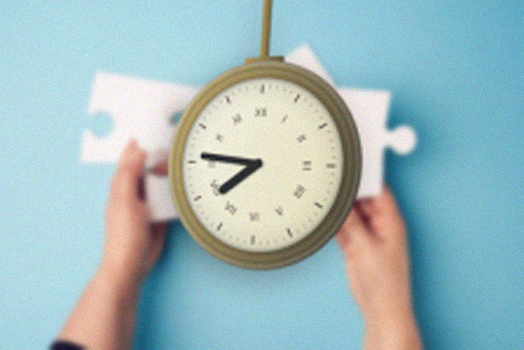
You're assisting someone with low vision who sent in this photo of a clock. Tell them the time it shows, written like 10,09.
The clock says 7,46
